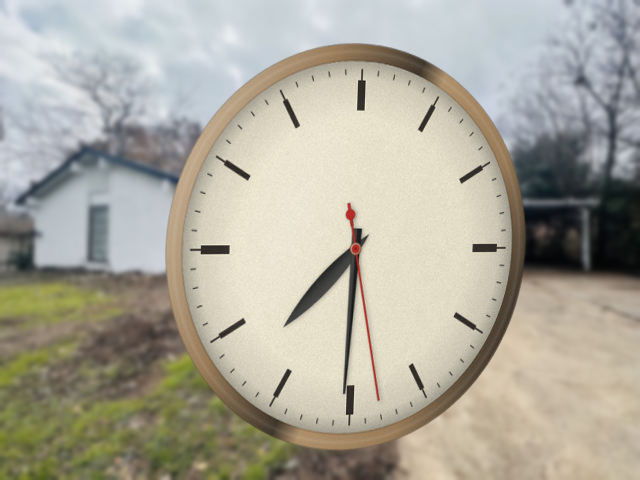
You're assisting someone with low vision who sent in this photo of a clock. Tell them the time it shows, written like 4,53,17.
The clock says 7,30,28
